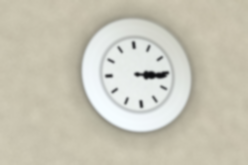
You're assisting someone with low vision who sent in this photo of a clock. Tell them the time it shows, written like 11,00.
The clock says 3,16
